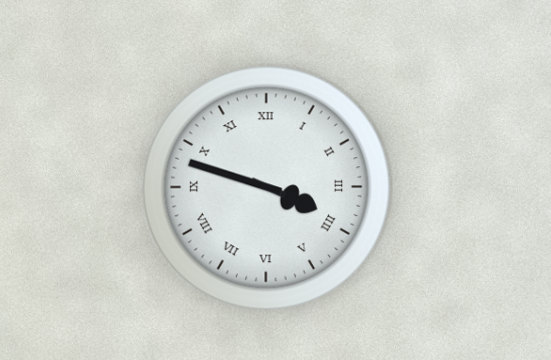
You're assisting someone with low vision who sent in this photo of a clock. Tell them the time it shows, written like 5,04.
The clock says 3,48
